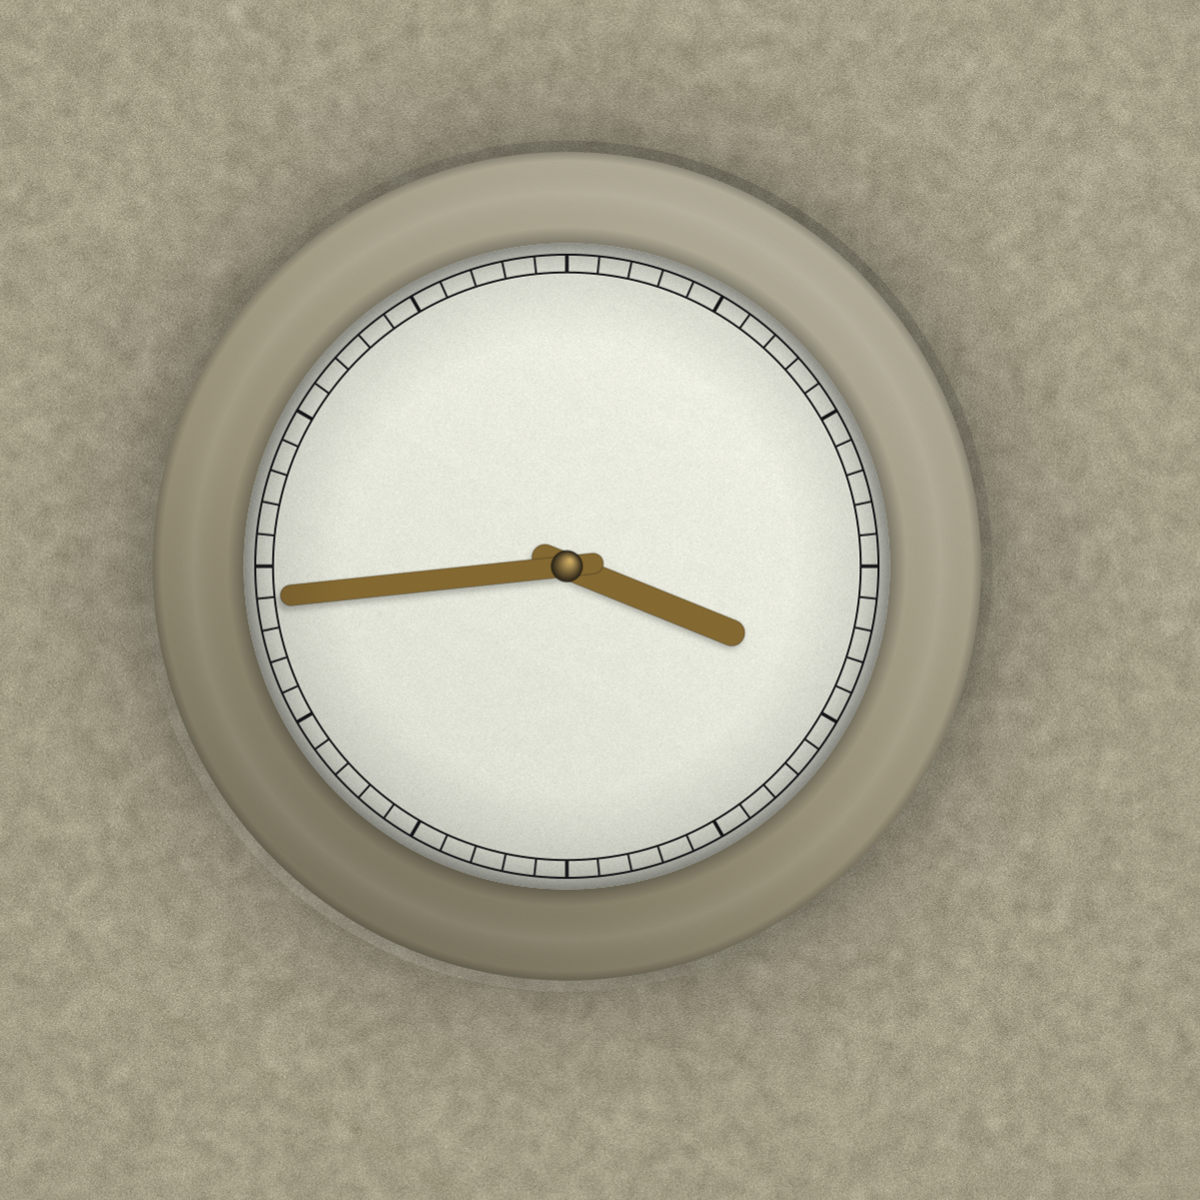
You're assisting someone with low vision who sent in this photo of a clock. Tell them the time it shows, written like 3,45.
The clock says 3,44
